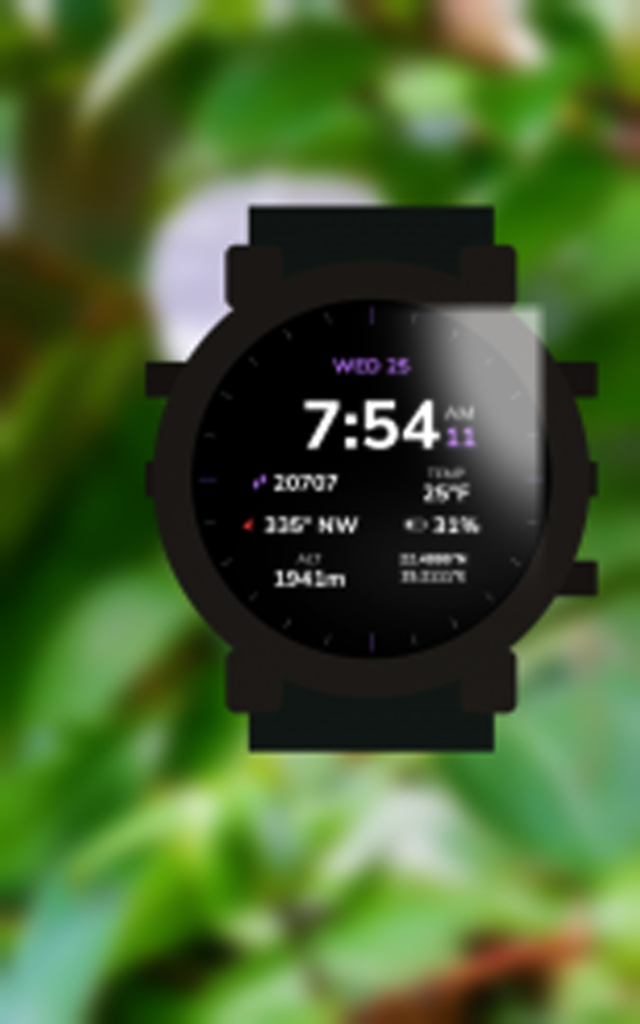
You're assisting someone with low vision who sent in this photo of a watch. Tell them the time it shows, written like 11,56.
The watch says 7,54
